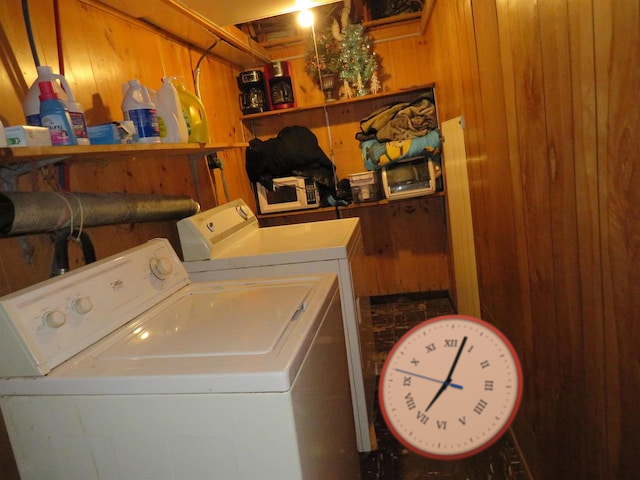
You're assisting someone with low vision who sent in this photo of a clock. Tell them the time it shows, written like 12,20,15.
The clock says 7,02,47
